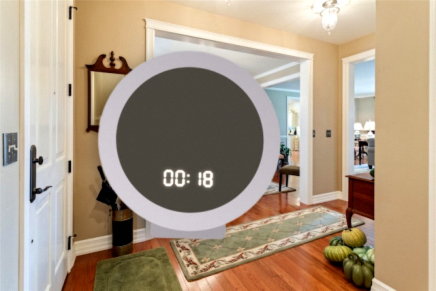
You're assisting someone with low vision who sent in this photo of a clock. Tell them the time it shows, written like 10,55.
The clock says 0,18
